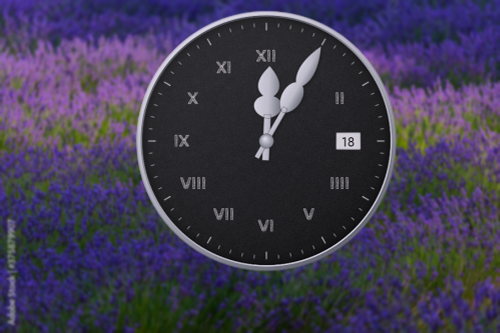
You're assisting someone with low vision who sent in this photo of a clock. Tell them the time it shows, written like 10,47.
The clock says 12,05
